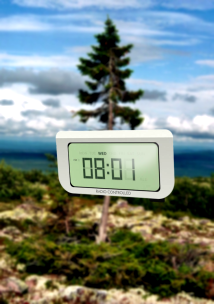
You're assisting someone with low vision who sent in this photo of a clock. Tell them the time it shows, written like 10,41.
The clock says 8,01
